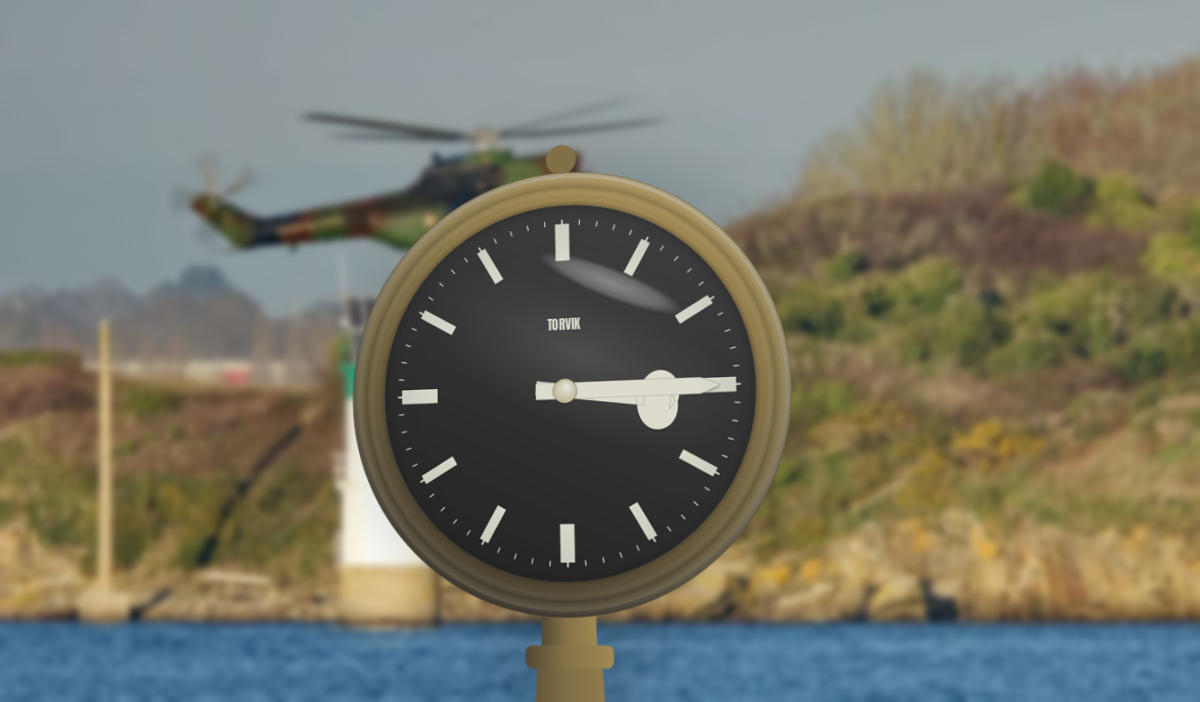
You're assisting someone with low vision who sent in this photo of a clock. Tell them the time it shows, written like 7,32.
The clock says 3,15
